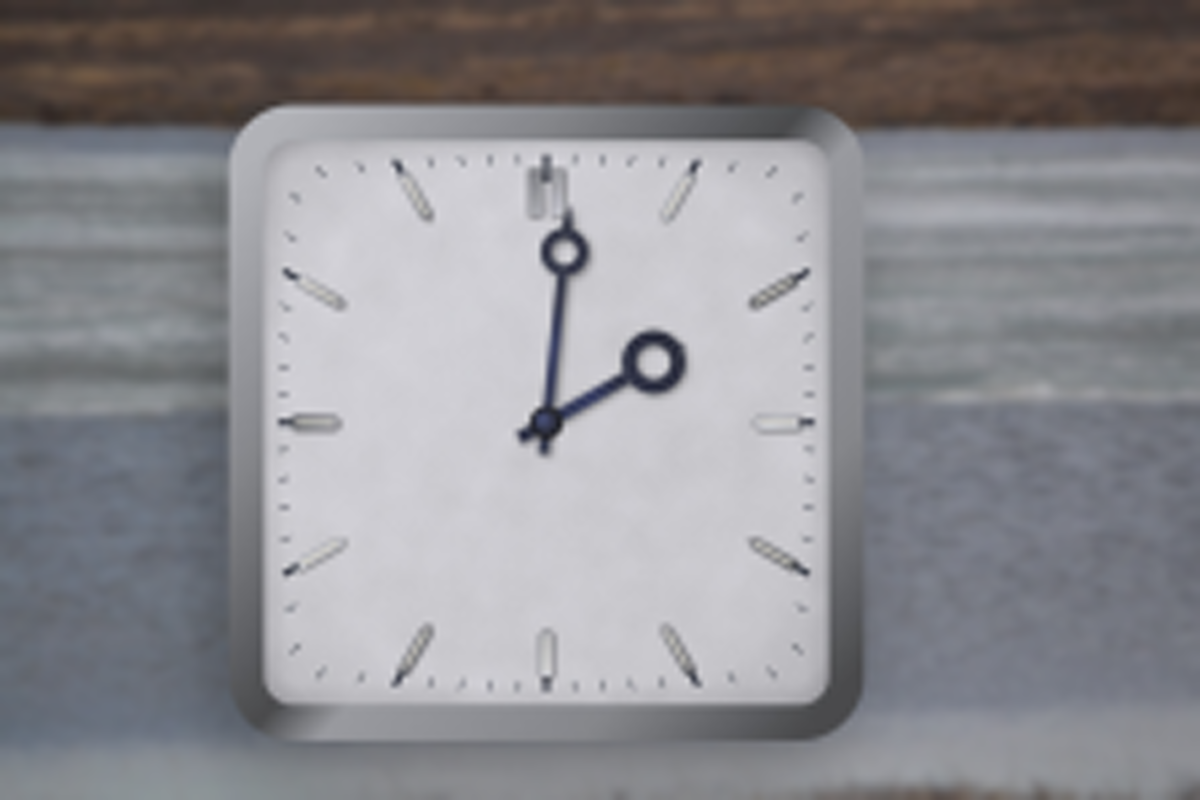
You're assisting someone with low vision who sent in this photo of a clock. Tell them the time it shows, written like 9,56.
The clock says 2,01
